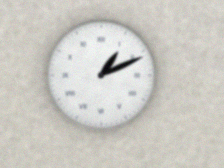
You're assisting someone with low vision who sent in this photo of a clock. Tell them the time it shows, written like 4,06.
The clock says 1,11
